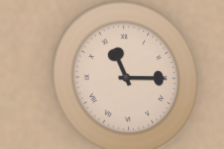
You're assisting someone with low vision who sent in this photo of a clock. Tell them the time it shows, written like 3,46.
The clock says 11,15
